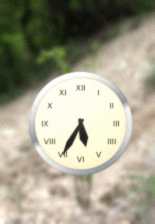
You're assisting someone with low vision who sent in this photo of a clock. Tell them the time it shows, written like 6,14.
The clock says 5,35
